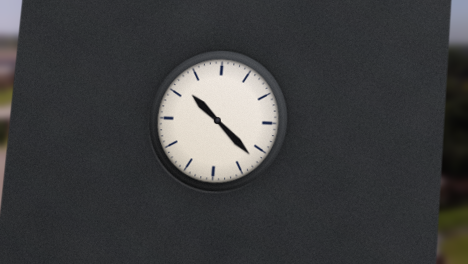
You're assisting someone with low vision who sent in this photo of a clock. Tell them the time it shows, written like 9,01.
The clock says 10,22
